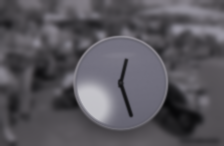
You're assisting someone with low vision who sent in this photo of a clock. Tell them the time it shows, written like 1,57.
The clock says 12,27
